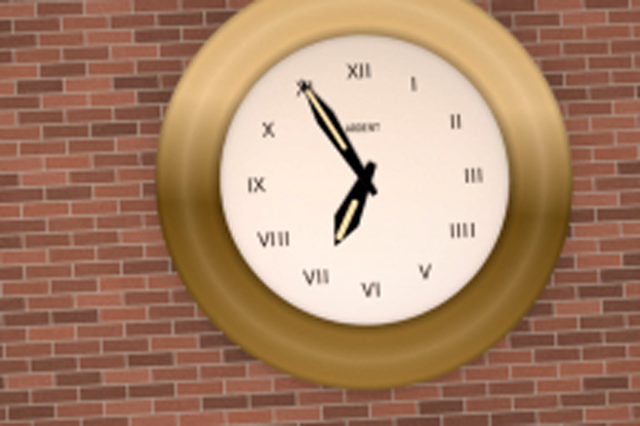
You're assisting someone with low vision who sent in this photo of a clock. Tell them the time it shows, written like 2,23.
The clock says 6,55
